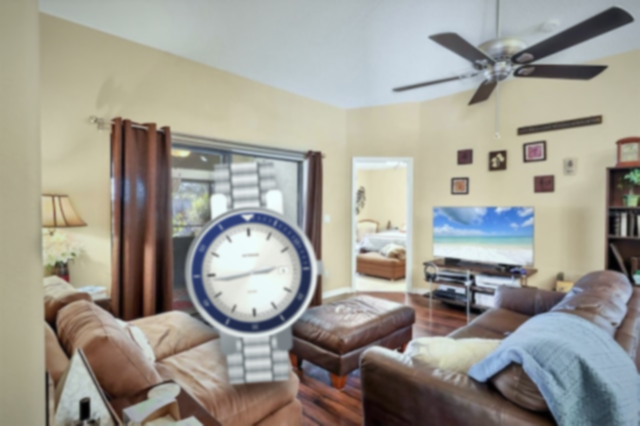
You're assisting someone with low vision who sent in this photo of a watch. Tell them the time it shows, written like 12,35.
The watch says 2,44
